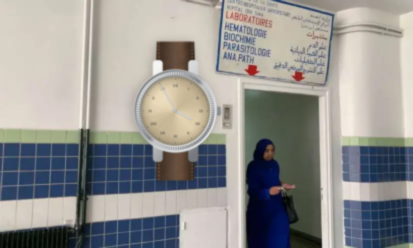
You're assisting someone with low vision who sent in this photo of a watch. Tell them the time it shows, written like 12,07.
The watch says 3,55
